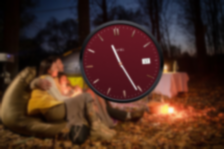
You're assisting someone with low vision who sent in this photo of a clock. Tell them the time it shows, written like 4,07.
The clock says 11,26
